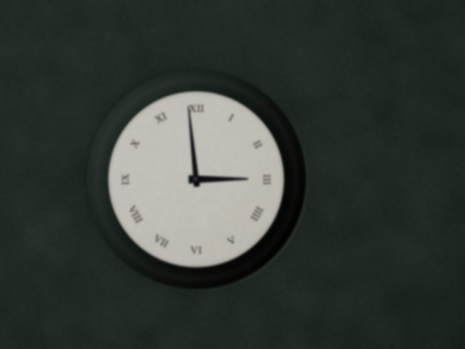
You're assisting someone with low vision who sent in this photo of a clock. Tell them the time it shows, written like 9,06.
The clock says 2,59
